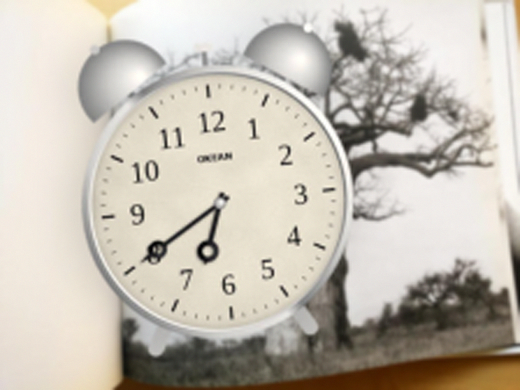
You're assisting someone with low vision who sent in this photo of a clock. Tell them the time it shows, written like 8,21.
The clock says 6,40
